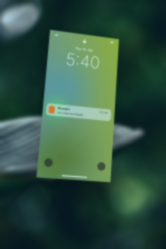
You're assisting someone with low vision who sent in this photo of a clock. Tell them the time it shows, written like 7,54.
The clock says 5,40
